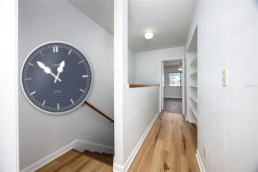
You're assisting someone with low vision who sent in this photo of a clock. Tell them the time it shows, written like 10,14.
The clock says 12,52
